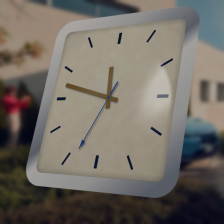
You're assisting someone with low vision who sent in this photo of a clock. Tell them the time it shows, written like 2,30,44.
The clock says 11,47,34
